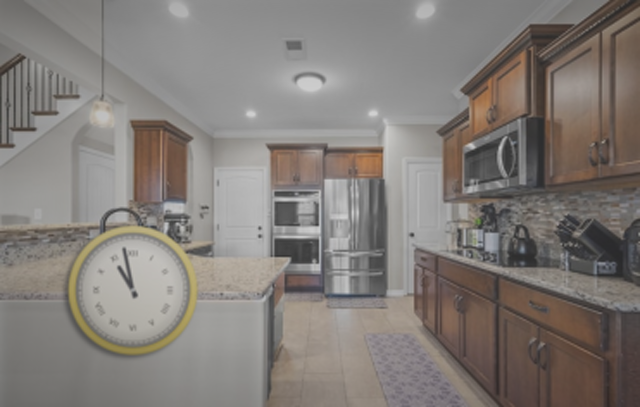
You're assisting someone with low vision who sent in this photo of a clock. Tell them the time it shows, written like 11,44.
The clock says 10,58
